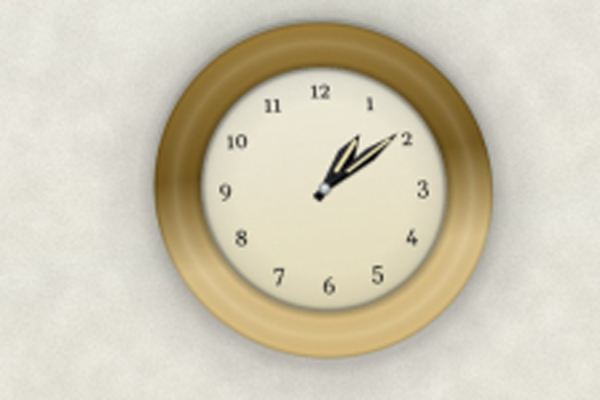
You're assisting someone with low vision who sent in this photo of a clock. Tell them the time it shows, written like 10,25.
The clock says 1,09
